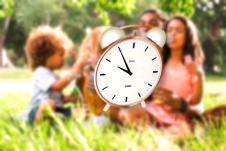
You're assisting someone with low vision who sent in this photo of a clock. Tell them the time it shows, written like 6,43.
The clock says 9,55
